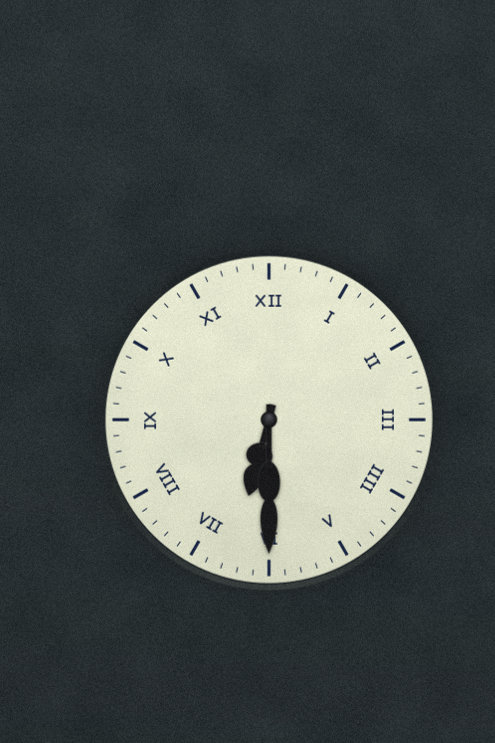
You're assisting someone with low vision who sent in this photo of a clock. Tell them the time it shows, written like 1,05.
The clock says 6,30
